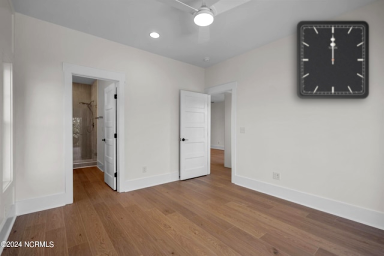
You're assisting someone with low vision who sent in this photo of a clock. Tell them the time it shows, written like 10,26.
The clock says 12,00
